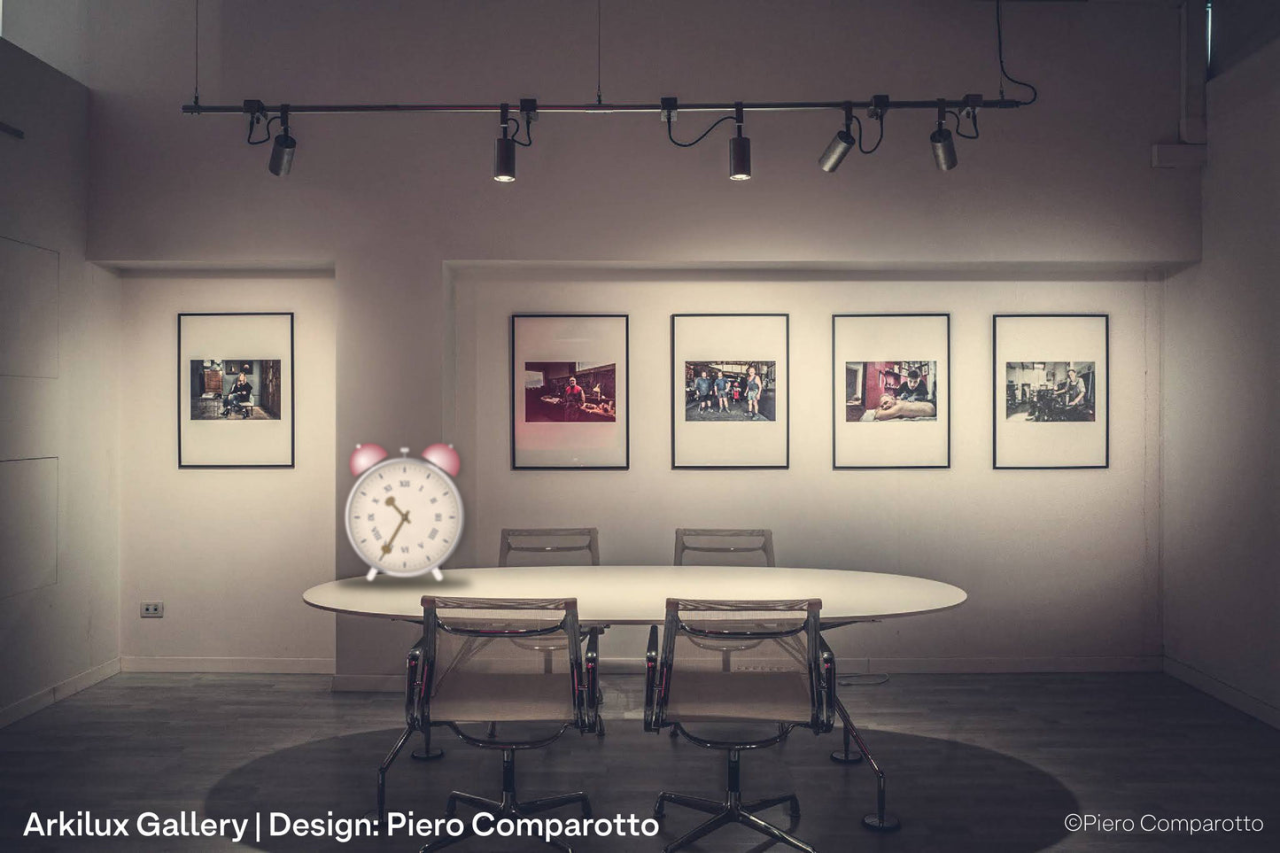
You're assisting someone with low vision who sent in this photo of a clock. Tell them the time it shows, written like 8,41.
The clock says 10,35
